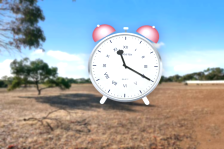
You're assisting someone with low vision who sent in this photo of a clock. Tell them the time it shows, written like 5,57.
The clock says 11,20
